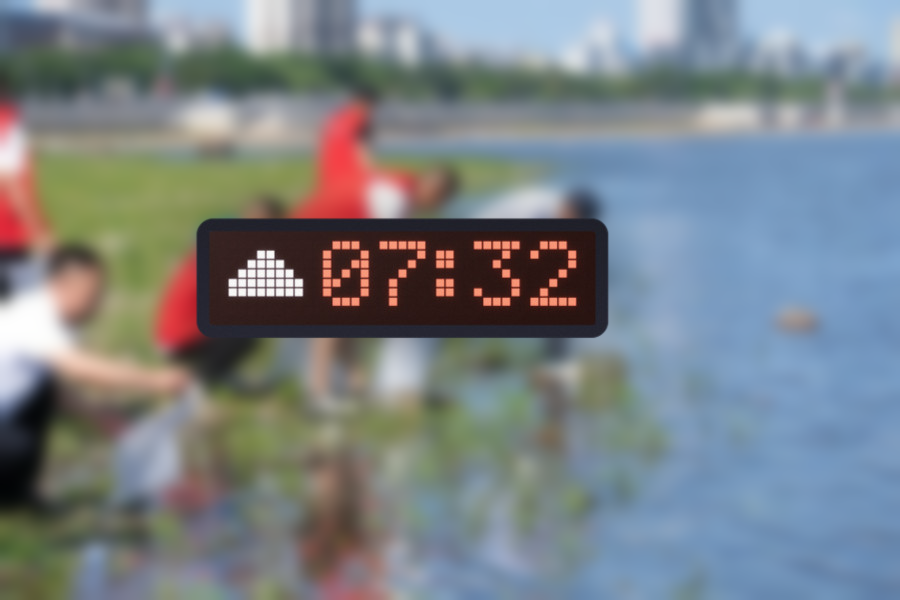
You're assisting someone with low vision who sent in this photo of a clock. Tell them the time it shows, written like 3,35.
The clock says 7,32
